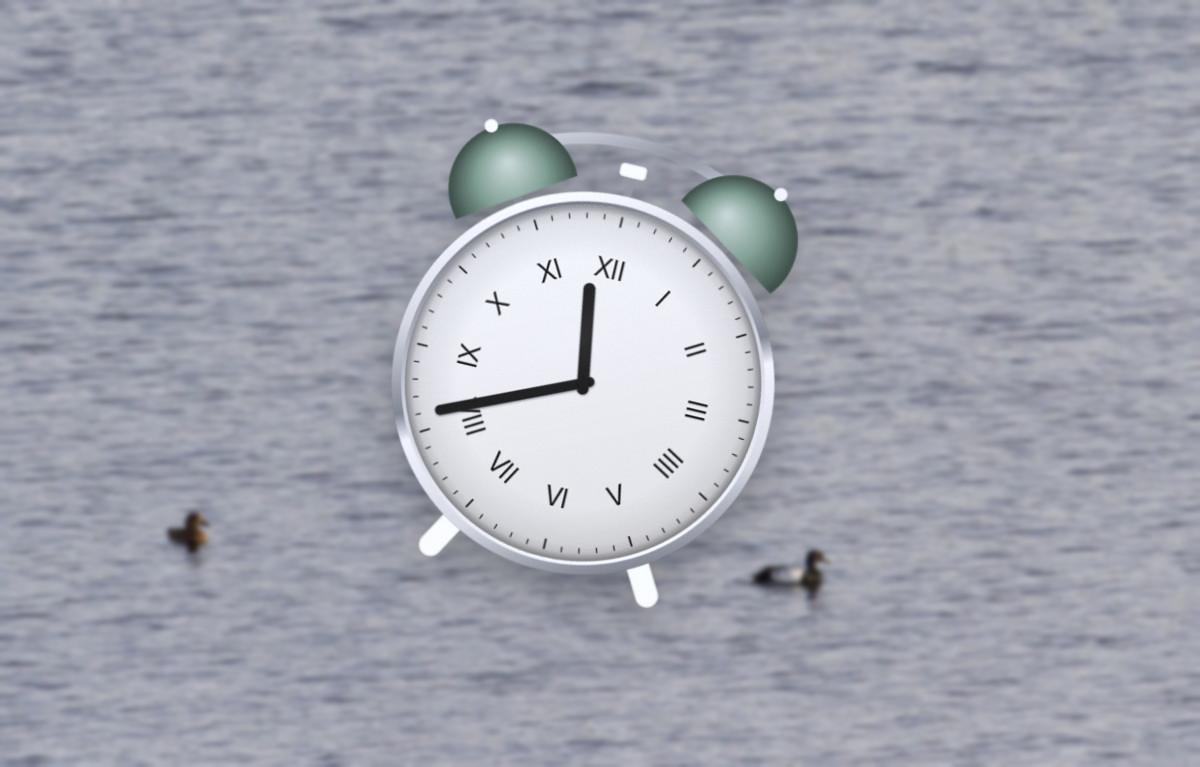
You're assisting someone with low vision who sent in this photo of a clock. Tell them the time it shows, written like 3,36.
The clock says 11,41
